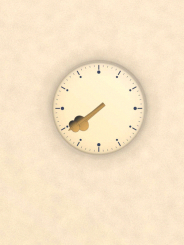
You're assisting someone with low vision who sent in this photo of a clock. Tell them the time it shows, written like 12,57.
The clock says 7,39
